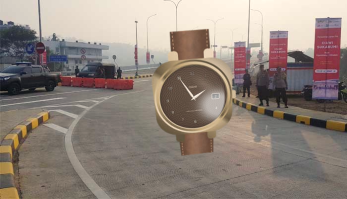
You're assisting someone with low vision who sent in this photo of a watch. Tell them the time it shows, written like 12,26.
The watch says 1,55
